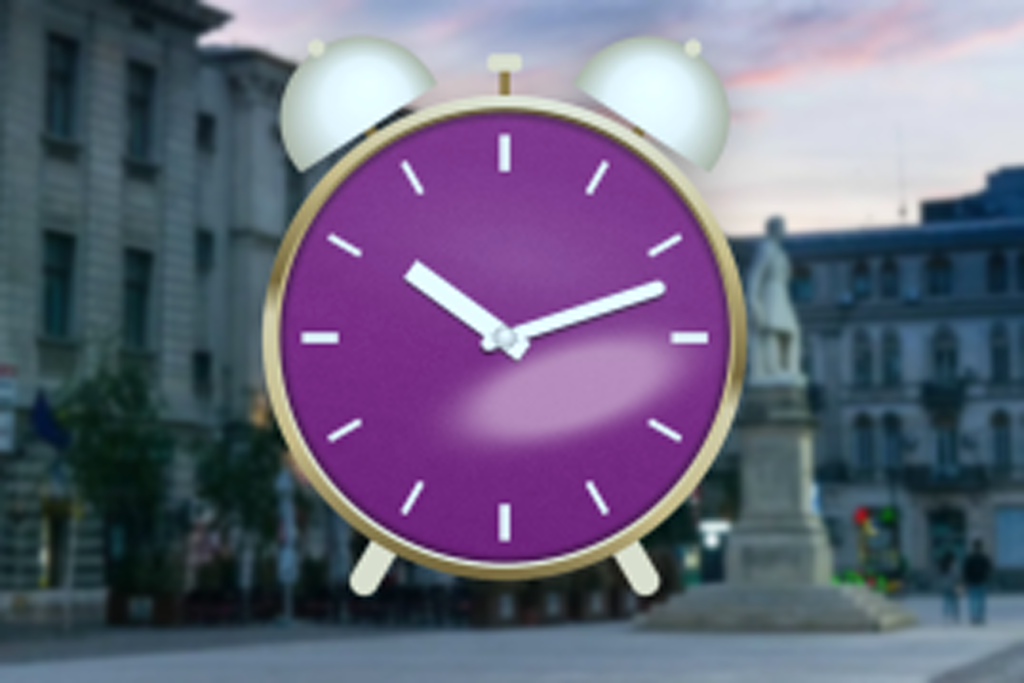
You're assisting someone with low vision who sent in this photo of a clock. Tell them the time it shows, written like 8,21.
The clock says 10,12
